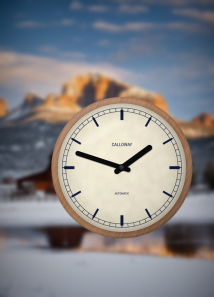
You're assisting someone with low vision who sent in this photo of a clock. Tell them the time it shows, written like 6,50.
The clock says 1,48
